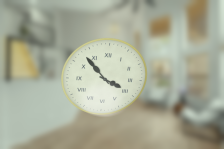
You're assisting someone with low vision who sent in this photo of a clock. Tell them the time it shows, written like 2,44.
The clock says 3,53
